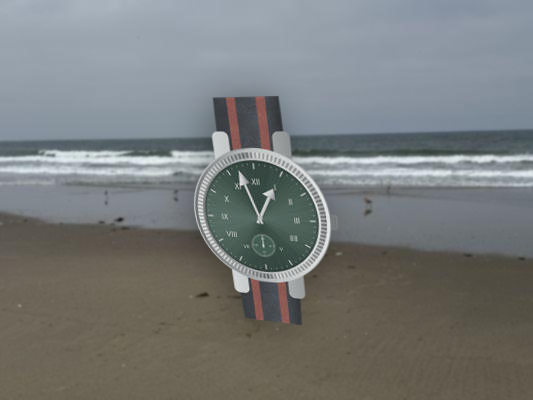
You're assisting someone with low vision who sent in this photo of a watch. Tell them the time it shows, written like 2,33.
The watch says 12,57
